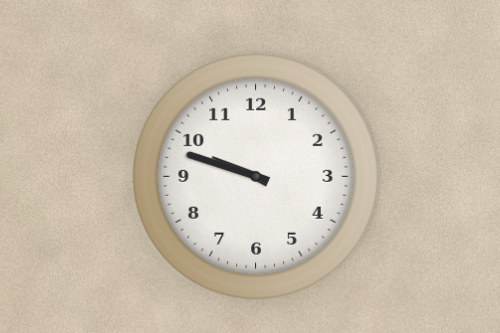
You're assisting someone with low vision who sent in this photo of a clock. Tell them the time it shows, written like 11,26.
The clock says 9,48
